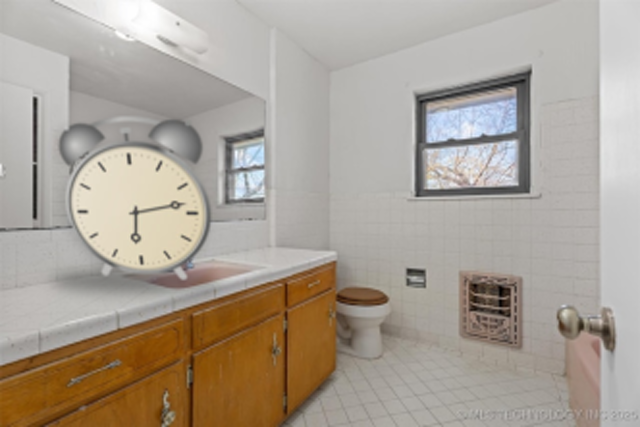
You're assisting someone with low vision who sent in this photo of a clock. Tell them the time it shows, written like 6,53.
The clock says 6,13
